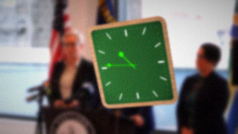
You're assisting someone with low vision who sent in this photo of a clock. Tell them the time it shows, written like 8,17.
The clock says 10,46
